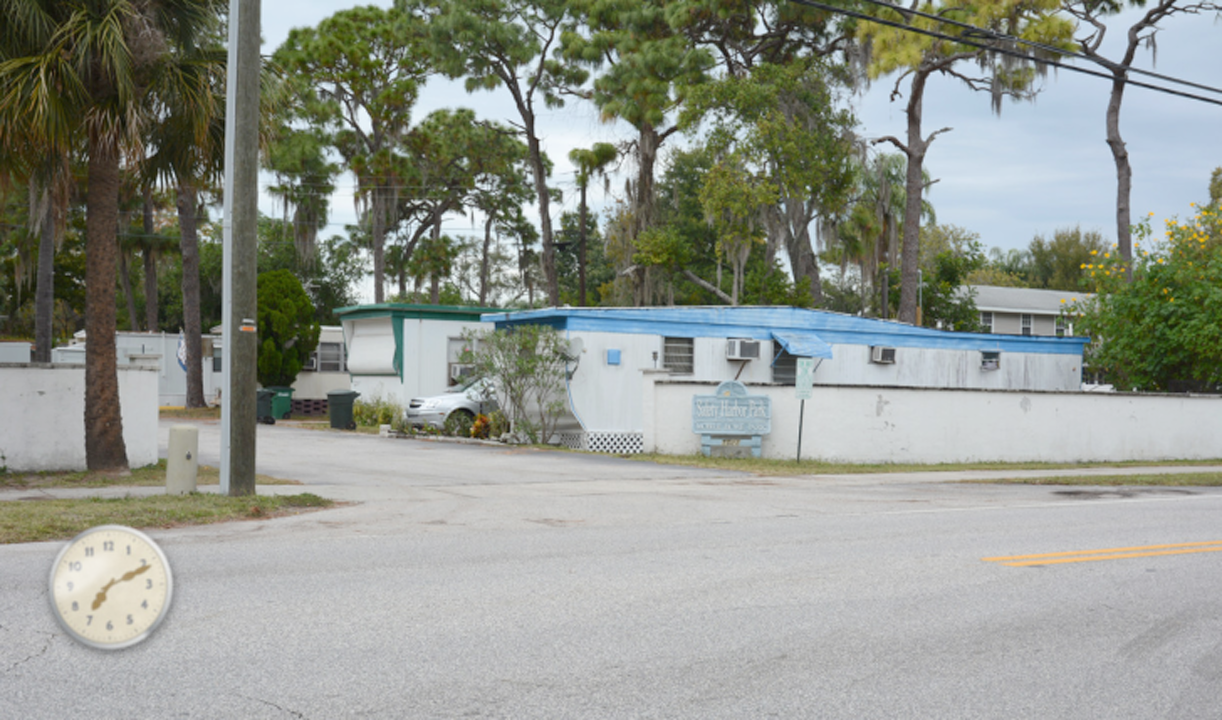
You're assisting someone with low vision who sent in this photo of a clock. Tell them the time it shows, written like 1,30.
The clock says 7,11
